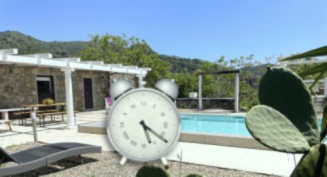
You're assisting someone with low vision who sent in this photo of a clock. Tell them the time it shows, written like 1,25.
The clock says 5,21
